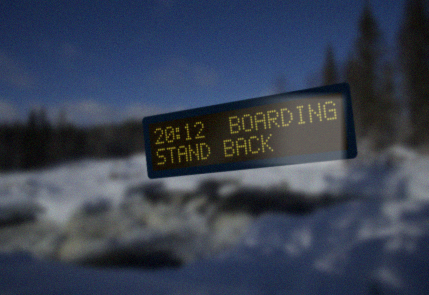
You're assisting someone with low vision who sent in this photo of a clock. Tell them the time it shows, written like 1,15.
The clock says 20,12
